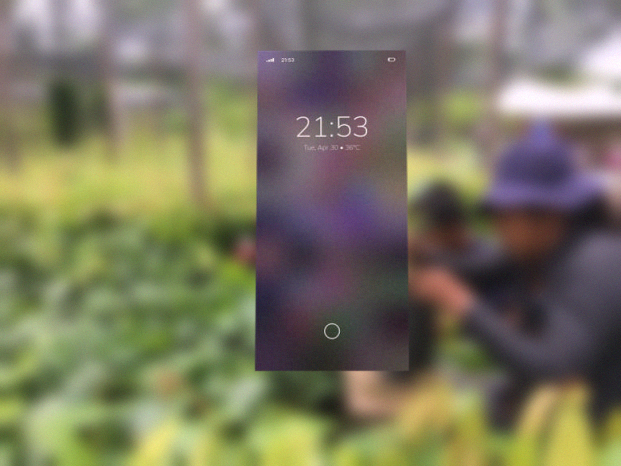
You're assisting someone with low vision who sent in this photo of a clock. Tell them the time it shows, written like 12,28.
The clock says 21,53
